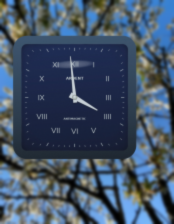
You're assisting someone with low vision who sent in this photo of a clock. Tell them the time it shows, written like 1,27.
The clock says 3,59
